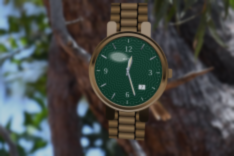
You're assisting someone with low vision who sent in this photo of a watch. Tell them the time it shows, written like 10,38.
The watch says 12,27
